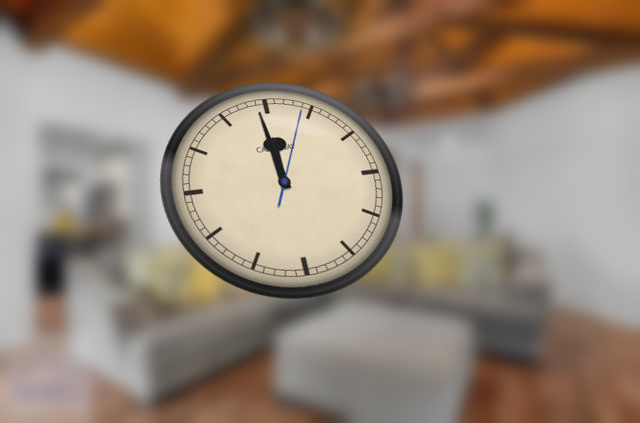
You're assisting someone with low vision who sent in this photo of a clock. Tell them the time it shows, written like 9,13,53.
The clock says 11,59,04
